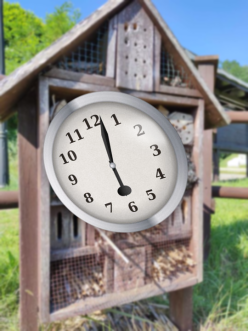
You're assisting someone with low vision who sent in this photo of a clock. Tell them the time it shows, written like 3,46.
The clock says 6,02
